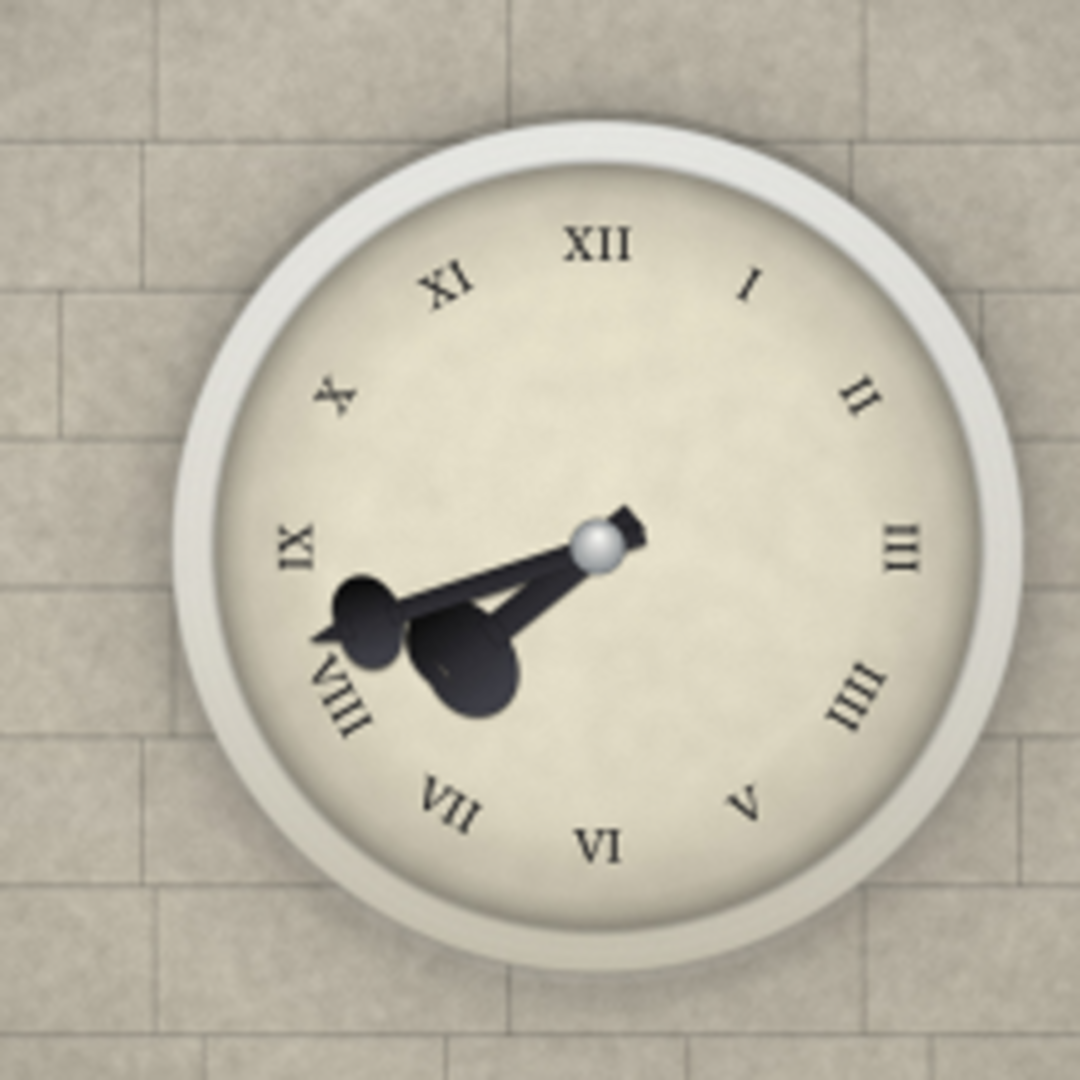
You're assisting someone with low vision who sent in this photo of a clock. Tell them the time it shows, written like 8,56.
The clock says 7,42
